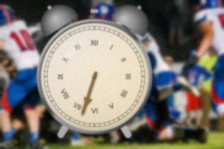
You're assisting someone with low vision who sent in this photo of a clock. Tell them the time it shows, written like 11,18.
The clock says 6,33
